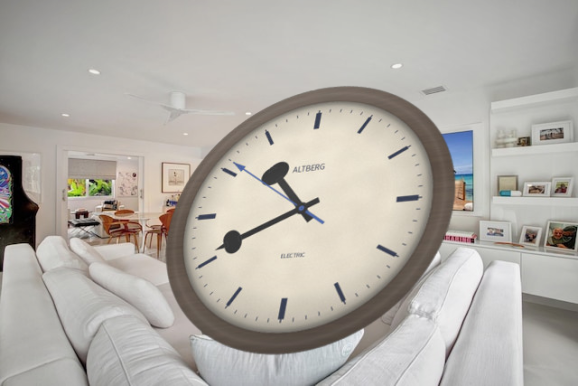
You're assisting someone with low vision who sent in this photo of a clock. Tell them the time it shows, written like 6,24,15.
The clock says 10,40,51
